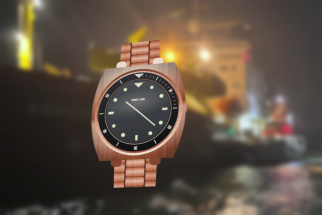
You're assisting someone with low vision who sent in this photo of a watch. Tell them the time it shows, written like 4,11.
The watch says 10,22
